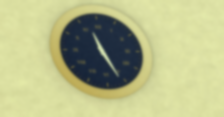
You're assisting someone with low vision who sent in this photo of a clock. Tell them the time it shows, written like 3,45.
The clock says 11,26
